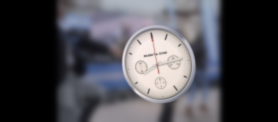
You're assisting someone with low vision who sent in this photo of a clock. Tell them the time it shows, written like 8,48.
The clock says 8,14
